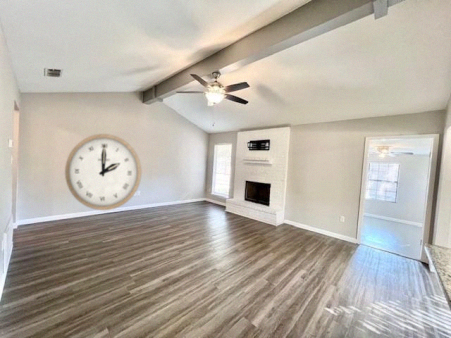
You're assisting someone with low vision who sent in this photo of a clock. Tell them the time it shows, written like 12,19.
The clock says 2,00
